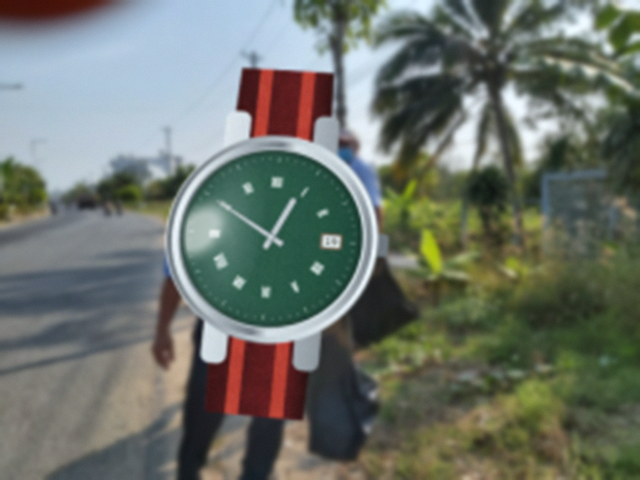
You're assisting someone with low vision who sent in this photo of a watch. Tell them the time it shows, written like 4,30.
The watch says 12,50
